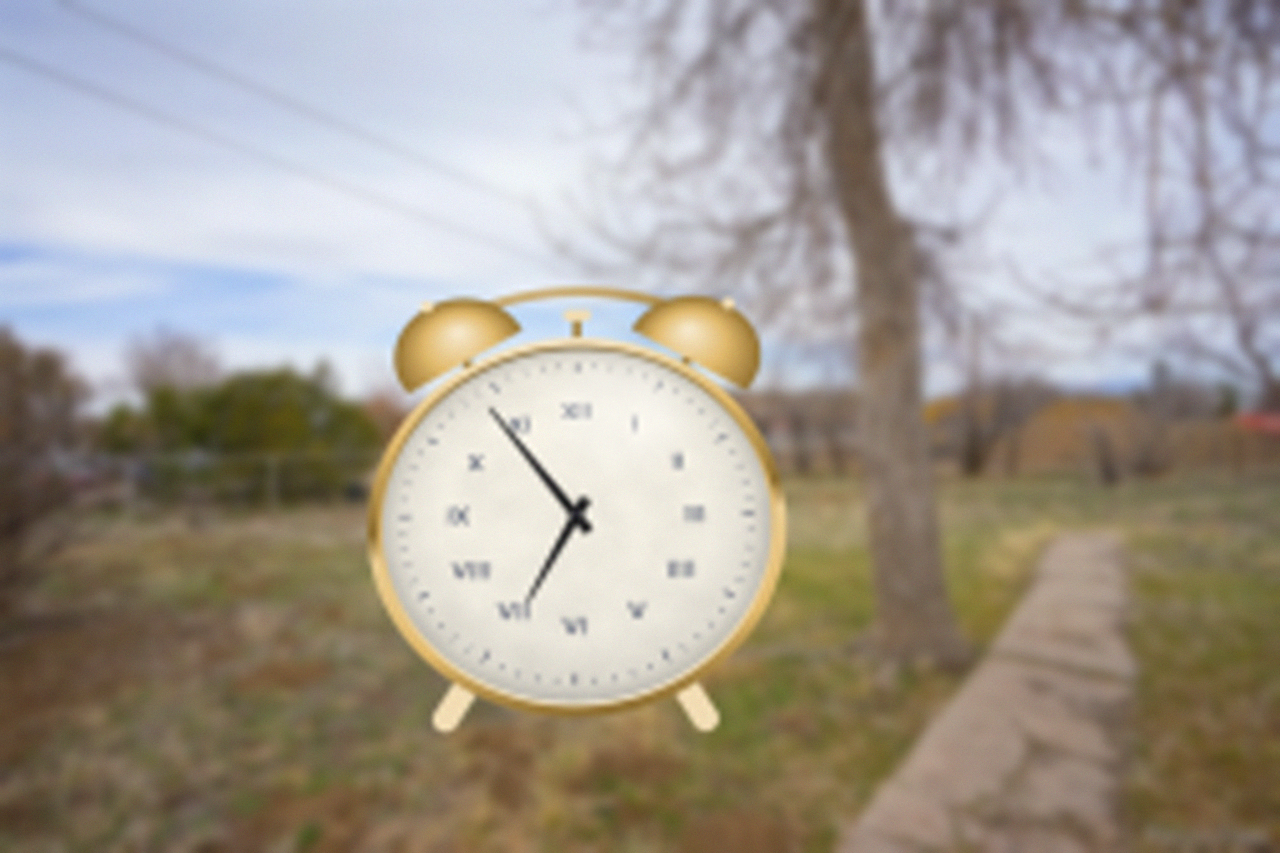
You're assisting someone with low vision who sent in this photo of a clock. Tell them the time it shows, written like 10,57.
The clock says 6,54
